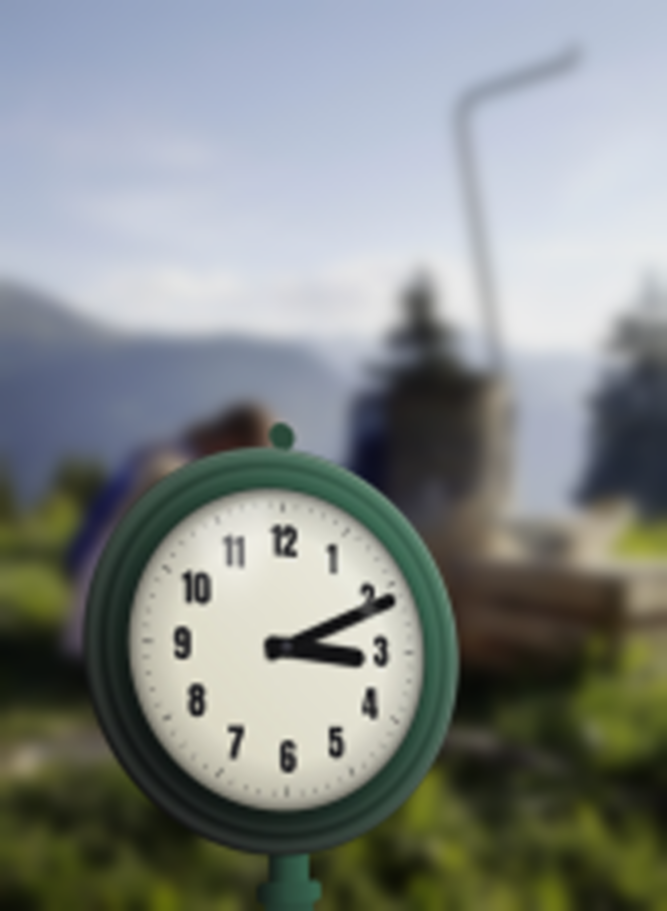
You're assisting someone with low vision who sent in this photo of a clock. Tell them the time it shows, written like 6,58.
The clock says 3,11
